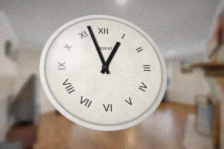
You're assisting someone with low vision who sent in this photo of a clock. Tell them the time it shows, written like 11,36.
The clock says 12,57
